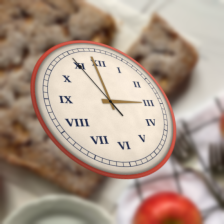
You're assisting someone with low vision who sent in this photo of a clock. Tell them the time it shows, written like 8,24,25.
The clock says 2,58,55
